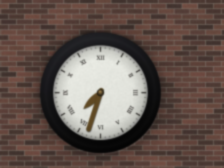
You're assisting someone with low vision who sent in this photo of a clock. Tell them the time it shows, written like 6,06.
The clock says 7,33
